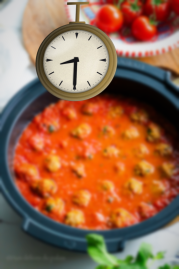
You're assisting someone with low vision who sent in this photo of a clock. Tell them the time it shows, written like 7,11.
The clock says 8,30
